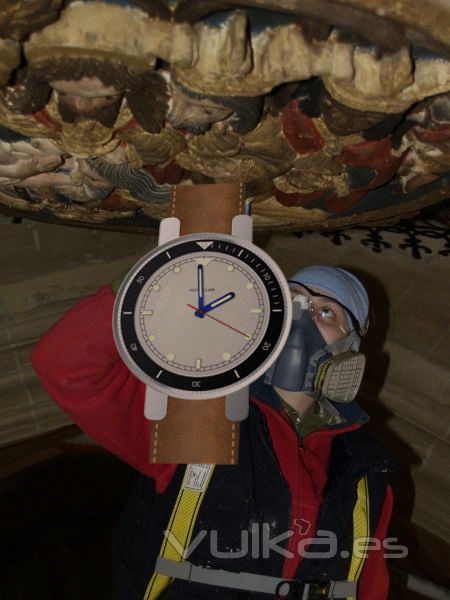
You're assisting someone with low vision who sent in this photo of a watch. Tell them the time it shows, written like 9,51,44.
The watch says 1,59,20
